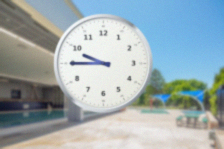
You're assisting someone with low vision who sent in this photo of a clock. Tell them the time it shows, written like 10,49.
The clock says 9,45
